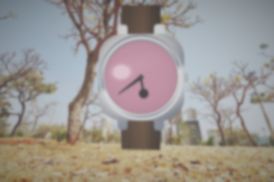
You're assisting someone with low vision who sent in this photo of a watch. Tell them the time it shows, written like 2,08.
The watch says 5,39
